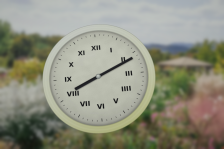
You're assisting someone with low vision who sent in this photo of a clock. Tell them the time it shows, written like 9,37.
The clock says 8,11
